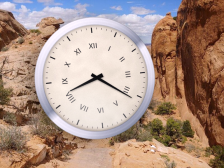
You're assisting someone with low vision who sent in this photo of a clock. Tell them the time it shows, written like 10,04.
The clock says 8,21
